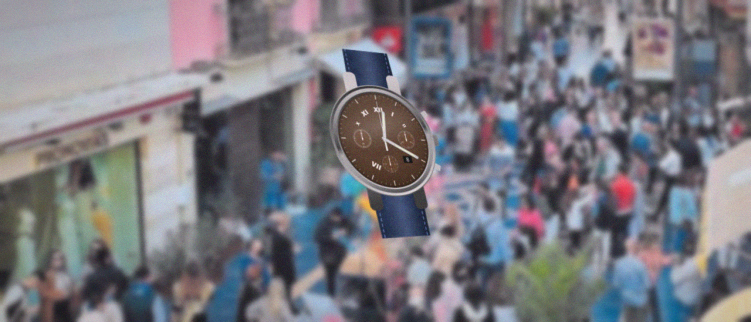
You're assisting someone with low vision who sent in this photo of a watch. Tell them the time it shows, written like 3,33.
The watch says 12,20
